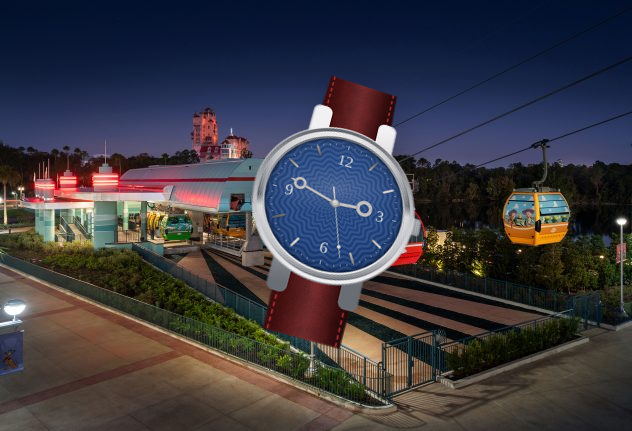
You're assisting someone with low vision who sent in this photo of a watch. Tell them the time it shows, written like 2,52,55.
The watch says 2,47,27
